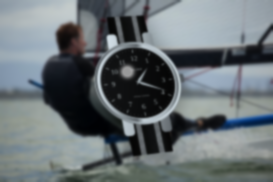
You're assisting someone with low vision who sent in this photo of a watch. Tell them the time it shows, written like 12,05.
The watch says 1,19
